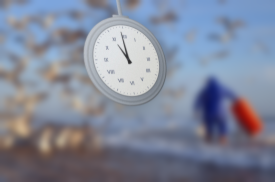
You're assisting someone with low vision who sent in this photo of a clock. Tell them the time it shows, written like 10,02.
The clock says 10,59
